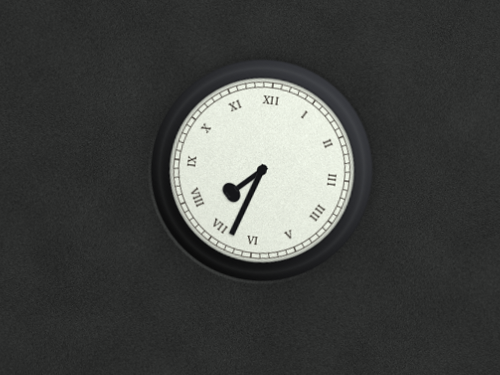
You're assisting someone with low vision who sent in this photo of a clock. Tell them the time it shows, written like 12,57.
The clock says 7,33
